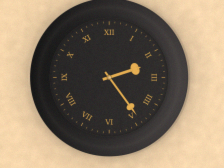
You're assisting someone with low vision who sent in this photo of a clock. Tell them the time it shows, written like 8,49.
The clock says 2,24
